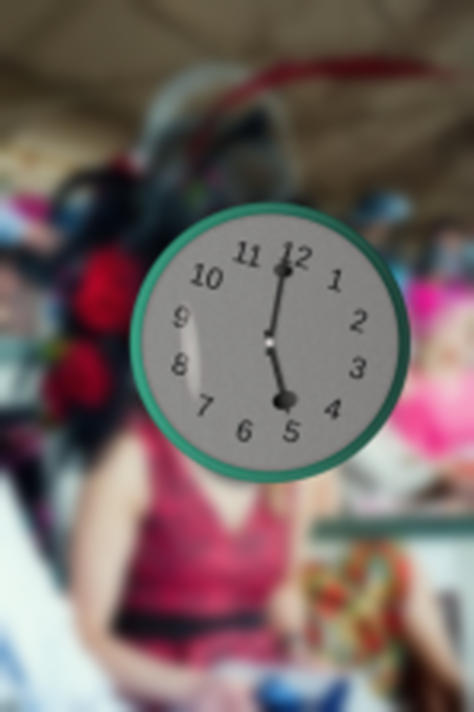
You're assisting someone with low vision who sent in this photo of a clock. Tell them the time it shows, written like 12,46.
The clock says 4,59
